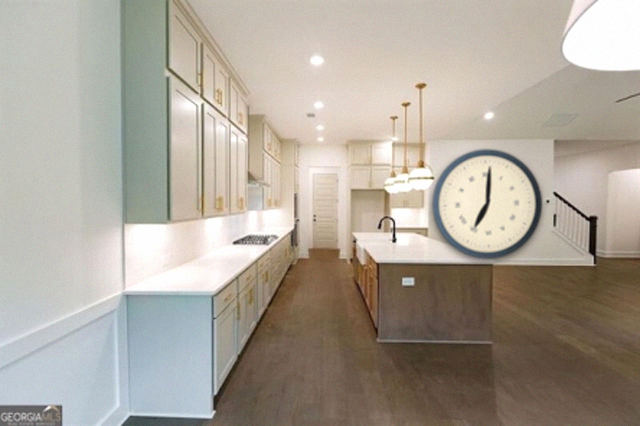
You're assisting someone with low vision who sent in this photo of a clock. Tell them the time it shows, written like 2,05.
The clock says 7,01
